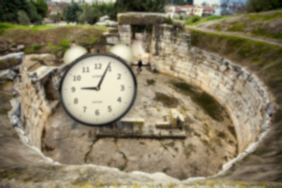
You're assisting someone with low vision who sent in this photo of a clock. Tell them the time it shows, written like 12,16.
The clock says 9,04
